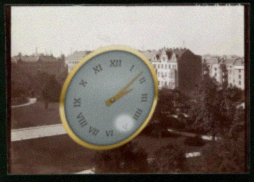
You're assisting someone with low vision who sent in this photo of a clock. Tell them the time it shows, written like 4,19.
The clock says 2,08
